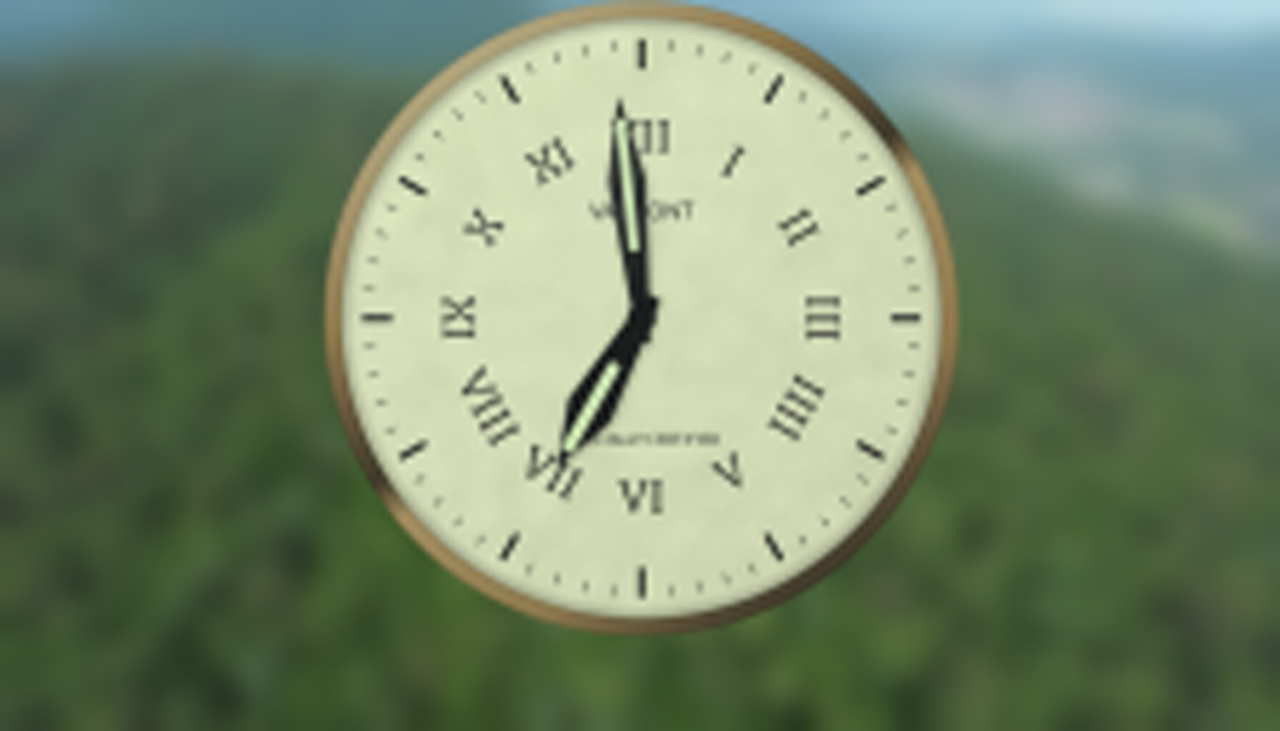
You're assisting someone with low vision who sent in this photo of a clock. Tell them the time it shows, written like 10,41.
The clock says 6,59
